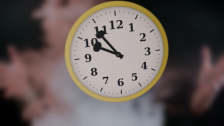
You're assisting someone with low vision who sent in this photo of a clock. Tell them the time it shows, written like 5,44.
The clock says 9,54
